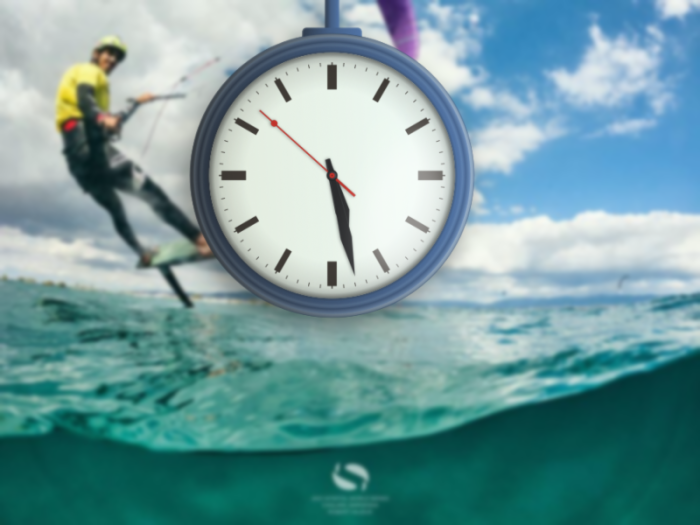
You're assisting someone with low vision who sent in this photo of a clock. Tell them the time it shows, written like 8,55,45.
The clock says 5,27,52
